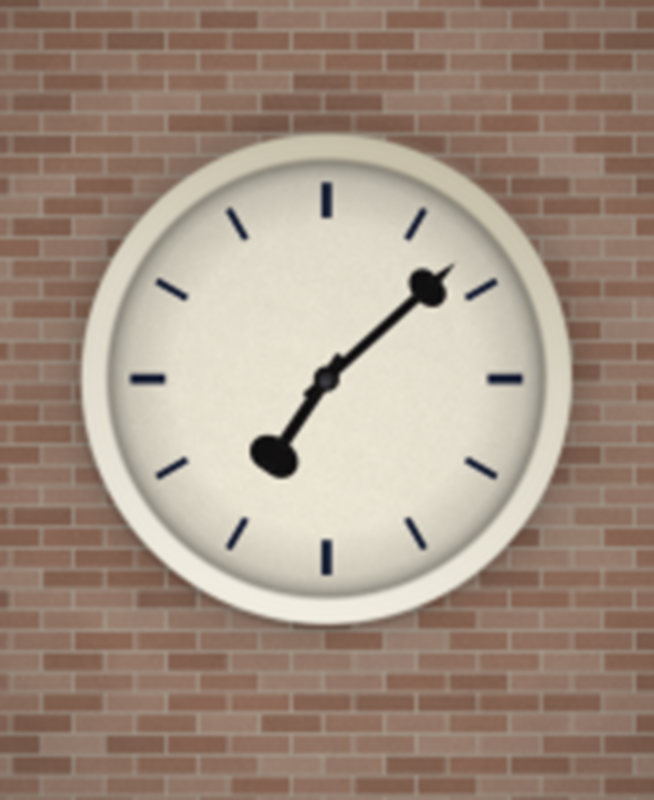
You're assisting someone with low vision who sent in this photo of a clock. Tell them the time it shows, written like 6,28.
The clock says 7,08
